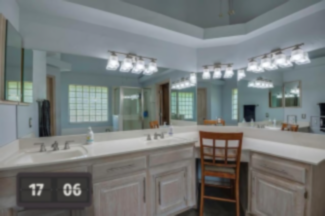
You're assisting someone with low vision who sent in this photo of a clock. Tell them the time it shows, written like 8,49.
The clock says 17,06
